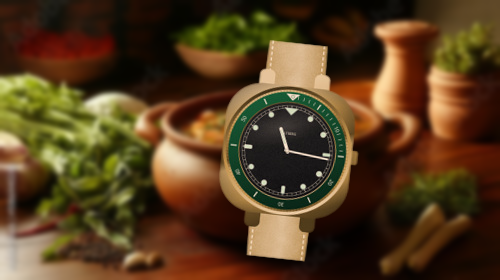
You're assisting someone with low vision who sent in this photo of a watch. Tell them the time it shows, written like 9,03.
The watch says 11,16
